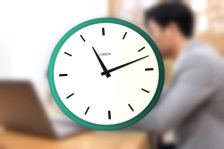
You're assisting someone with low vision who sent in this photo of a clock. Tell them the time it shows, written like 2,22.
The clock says 11,12
